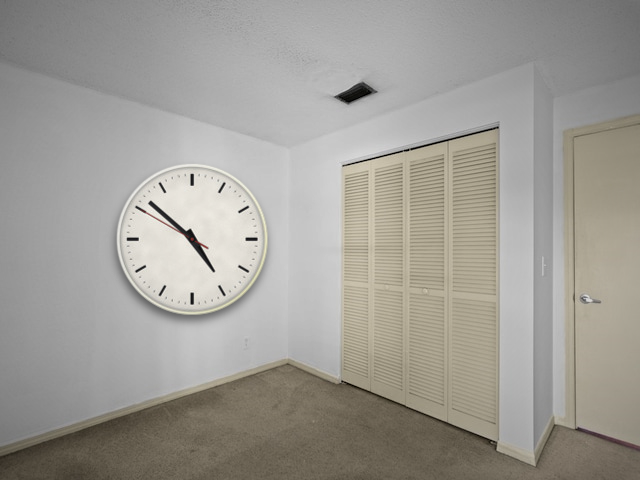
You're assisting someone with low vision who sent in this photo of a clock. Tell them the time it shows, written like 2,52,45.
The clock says 4,51,50
